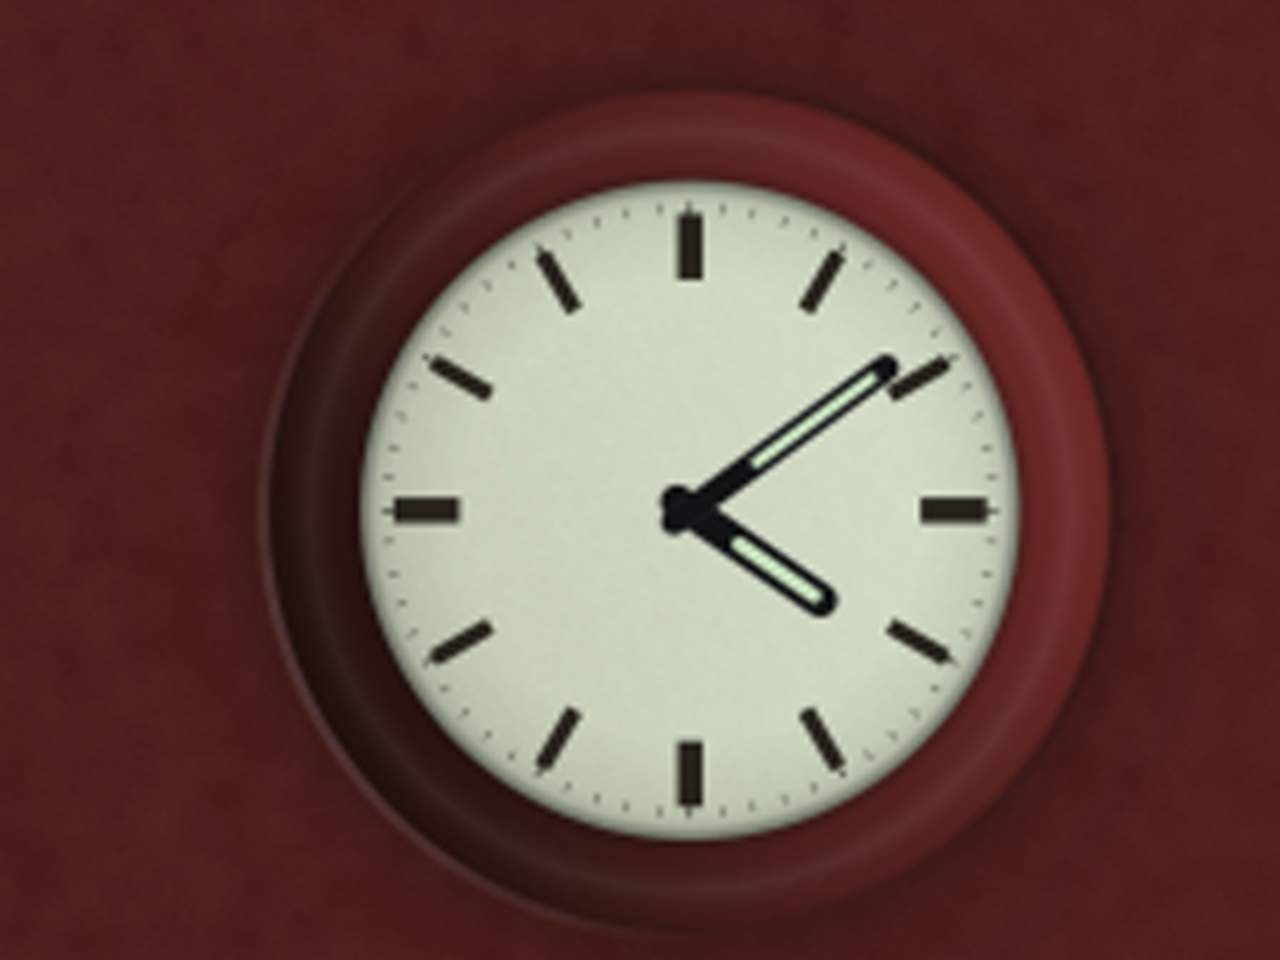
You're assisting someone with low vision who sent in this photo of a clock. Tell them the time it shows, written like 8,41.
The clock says 4,09
